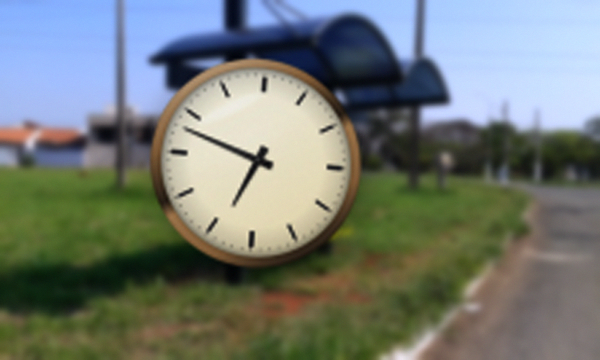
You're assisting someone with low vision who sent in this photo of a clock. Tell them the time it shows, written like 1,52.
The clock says 6,48
